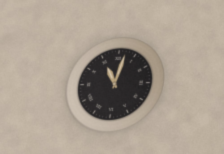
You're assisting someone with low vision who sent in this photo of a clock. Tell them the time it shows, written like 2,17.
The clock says 11,02
